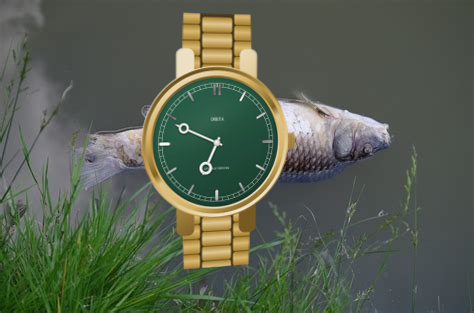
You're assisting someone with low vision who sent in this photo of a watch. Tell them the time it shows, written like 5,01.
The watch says 6,49
